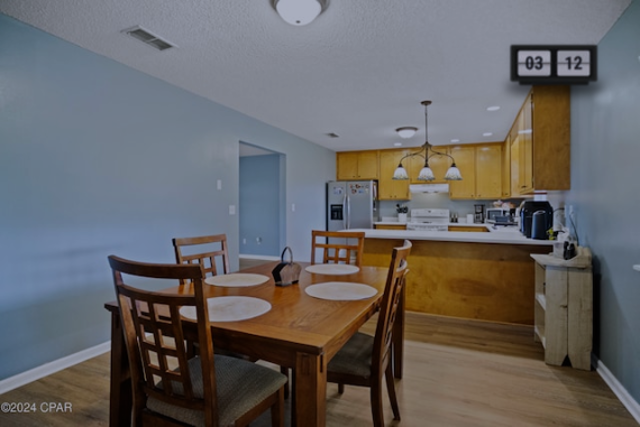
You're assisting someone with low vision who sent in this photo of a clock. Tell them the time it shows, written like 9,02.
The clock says 3,12
